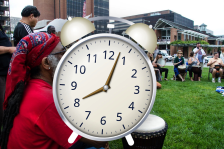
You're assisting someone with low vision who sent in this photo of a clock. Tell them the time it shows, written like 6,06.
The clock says 8,03
